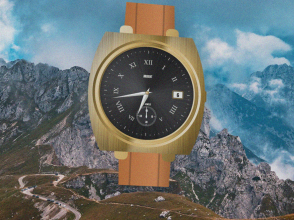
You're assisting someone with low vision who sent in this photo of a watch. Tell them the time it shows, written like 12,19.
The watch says 6,43
